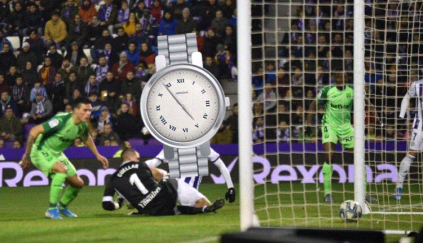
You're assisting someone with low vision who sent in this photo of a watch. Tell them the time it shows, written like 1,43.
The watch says 4,54
